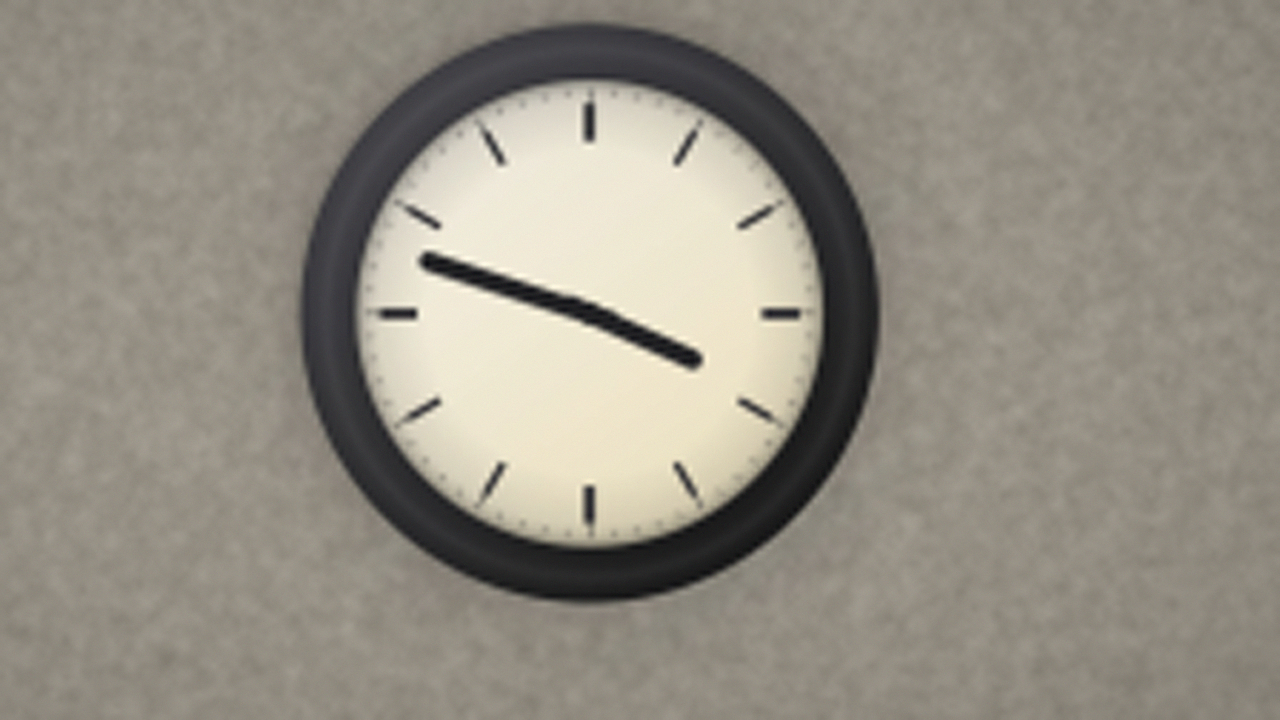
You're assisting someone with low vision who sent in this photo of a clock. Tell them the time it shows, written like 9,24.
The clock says 3,48
